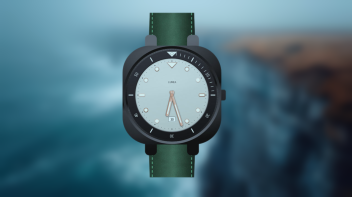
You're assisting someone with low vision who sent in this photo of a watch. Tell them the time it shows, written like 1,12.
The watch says 6,27
